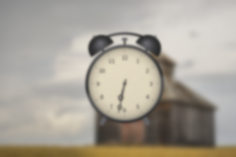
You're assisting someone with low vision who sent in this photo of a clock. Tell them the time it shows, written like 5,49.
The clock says 6,32
